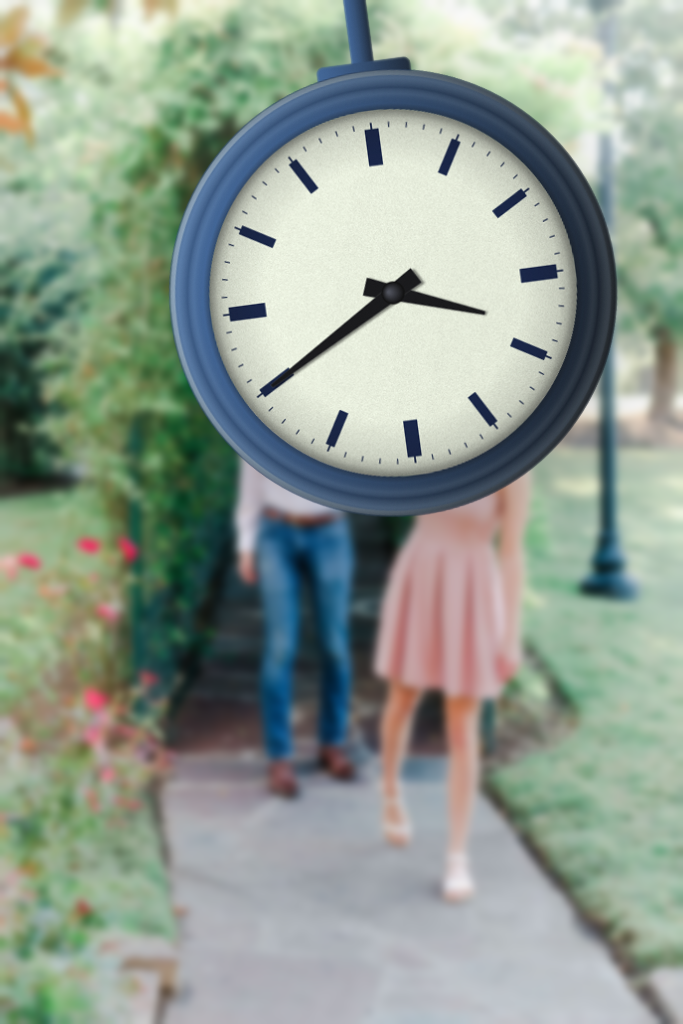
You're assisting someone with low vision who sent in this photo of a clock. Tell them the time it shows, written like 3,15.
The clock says 3,40
